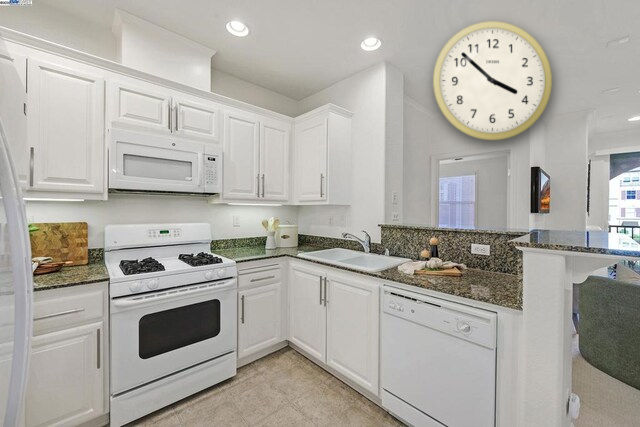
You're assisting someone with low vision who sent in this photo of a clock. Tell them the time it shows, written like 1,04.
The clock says 3,52
